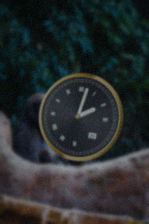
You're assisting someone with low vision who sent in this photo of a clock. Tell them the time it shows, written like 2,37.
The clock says 2,02
